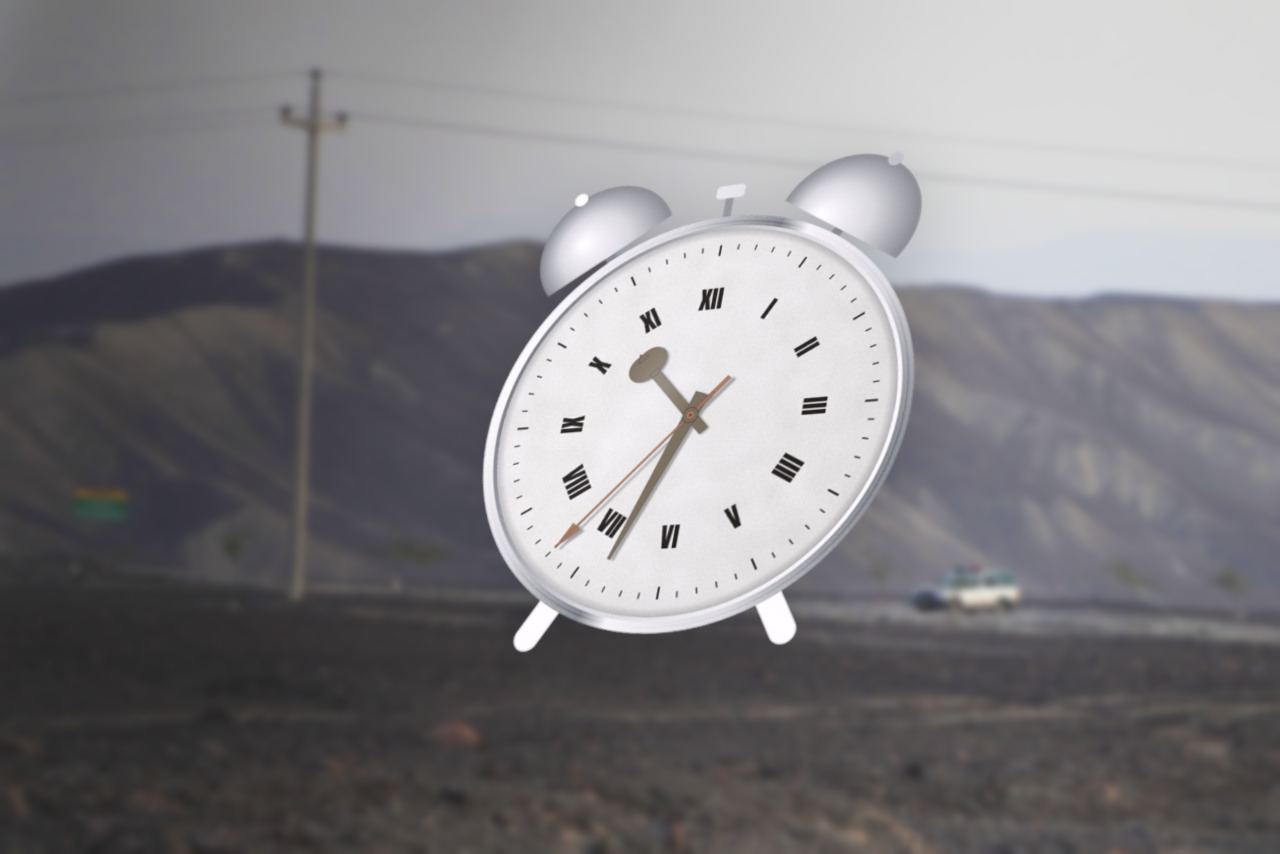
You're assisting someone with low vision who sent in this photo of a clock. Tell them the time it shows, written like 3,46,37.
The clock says 10,33,37
